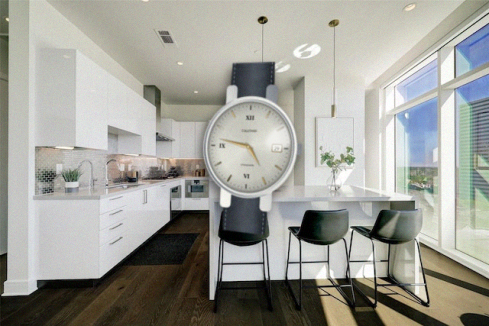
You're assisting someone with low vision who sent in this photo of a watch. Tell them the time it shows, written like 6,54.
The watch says 4,47
